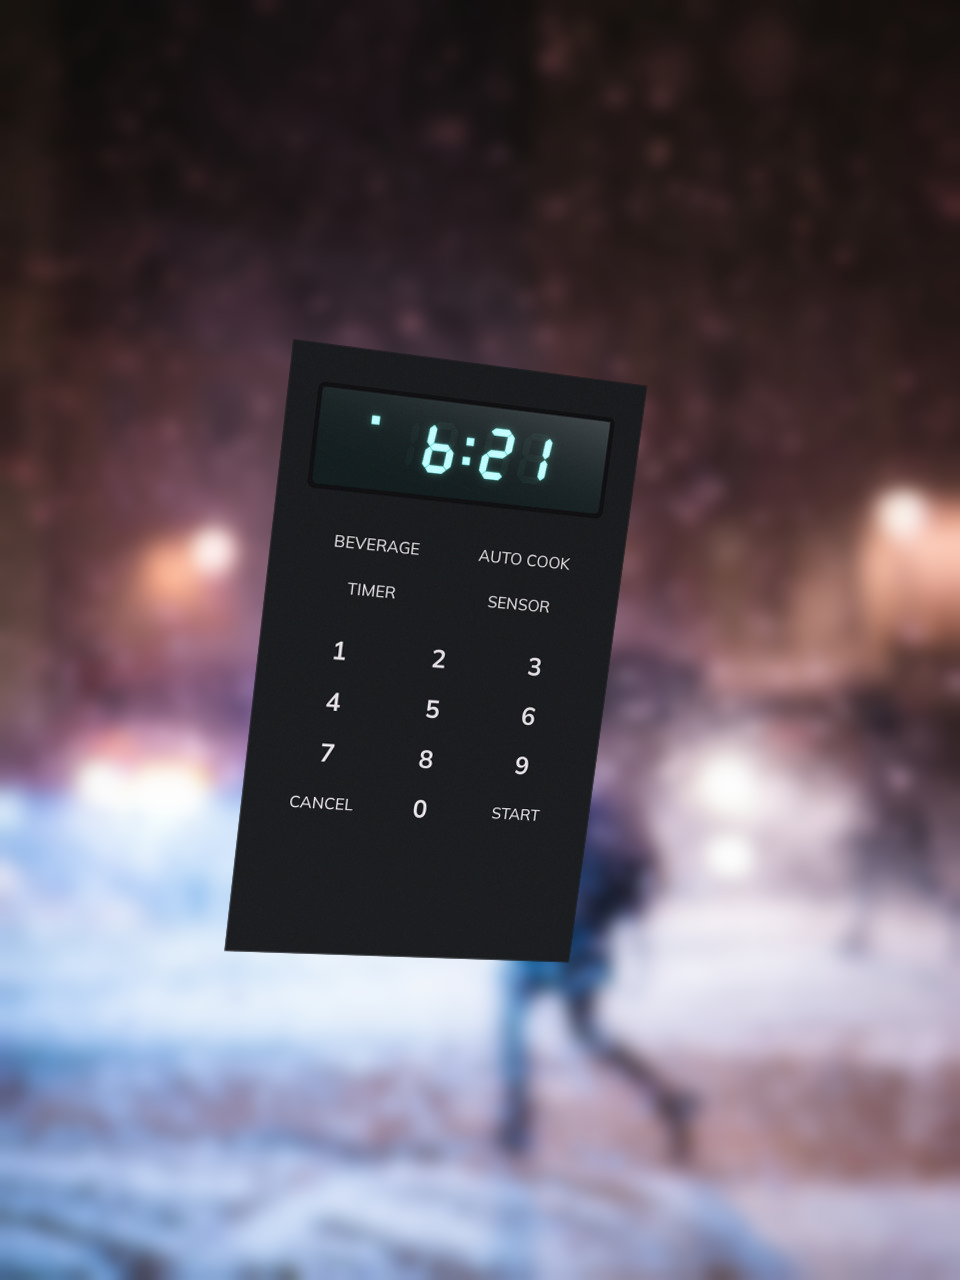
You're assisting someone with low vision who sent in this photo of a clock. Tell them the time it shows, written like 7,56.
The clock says 6,21
